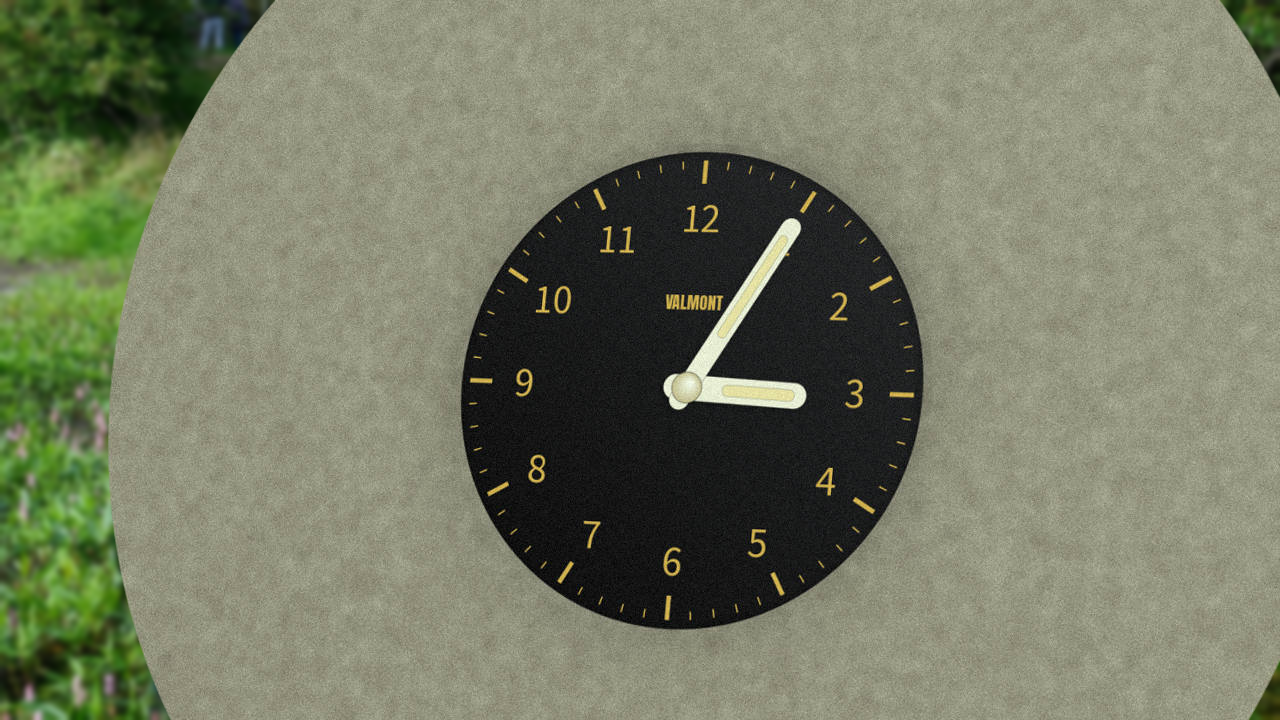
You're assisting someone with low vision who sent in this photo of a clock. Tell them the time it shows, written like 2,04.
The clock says 3,05
